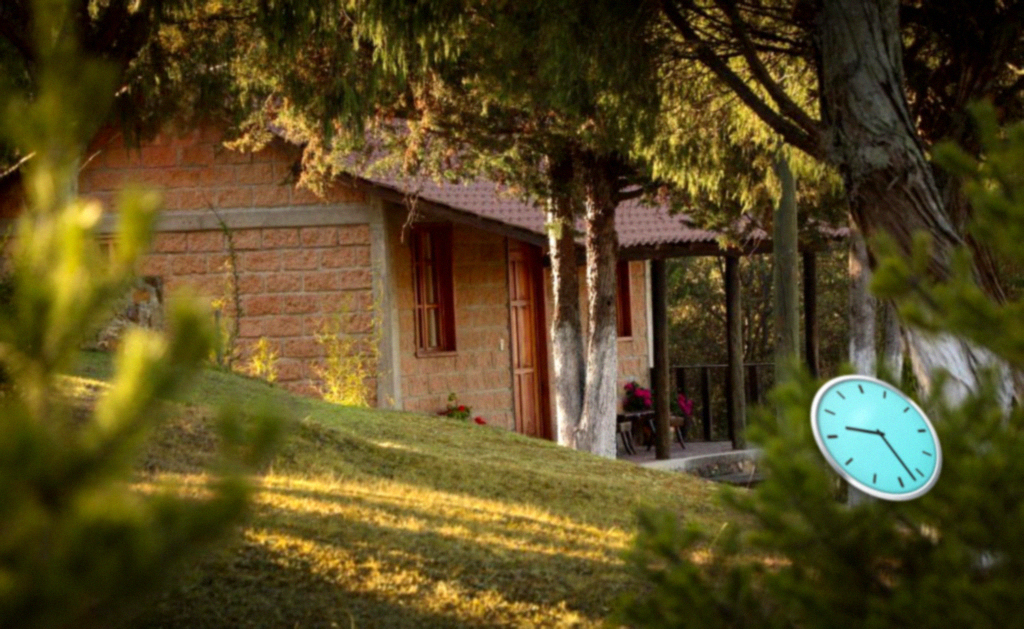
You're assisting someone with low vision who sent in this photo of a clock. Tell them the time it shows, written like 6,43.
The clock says 9,27
